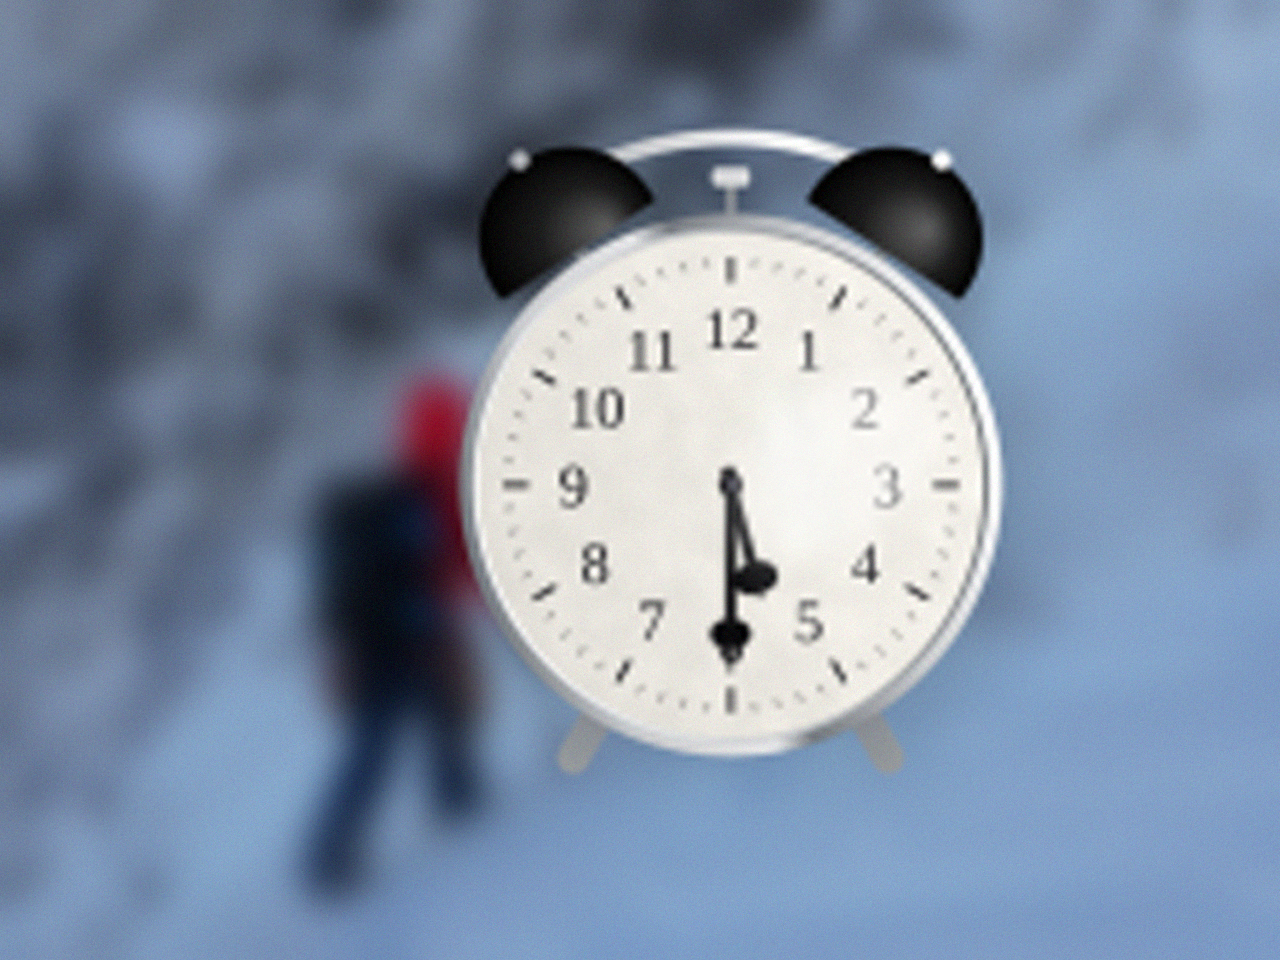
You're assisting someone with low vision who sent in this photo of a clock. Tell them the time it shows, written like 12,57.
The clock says 5,30
